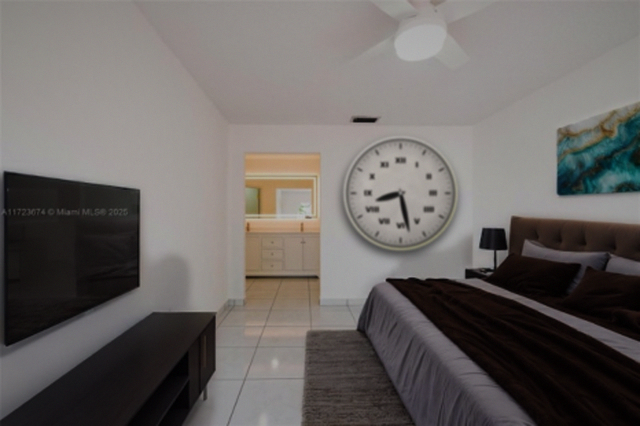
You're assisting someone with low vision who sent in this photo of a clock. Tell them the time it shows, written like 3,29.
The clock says 8,28
